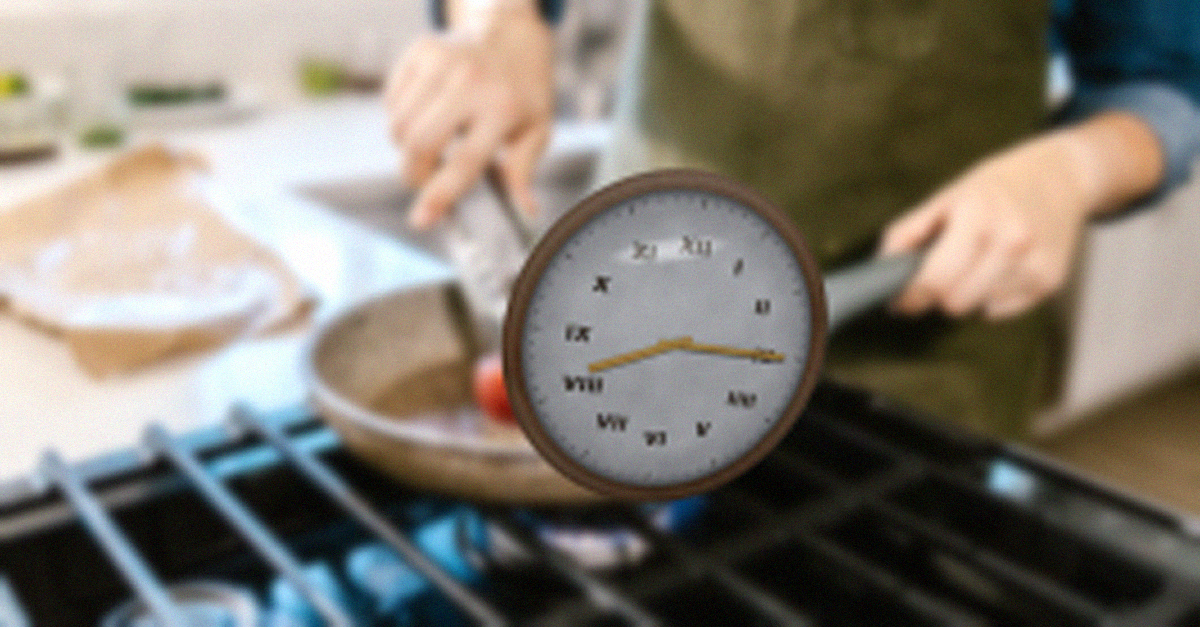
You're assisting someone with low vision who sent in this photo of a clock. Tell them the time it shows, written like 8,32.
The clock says 8,15
